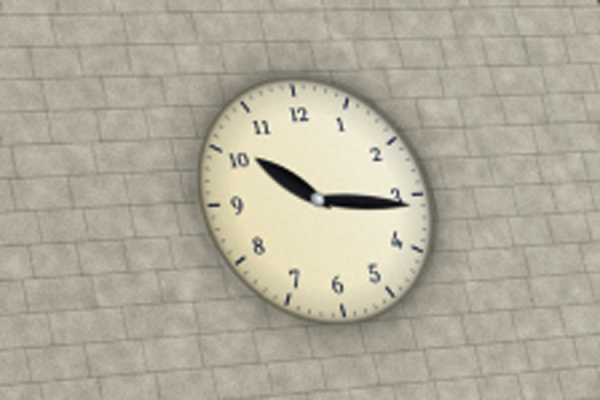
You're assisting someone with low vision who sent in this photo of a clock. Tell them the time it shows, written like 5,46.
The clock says 10,16
